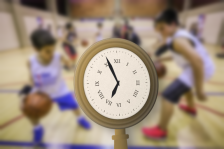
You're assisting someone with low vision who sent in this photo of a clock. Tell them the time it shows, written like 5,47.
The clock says 6,56
